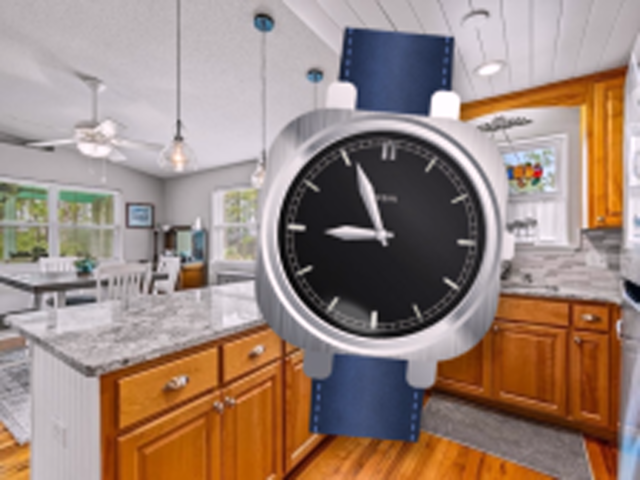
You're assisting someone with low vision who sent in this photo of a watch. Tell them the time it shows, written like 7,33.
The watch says 8,56
